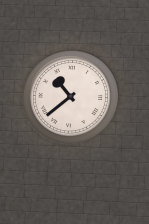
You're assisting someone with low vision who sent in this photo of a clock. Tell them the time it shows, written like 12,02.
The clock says 10,38
